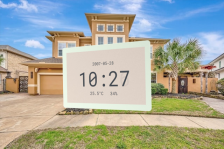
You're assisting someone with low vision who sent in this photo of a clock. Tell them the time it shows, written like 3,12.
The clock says 10,27
